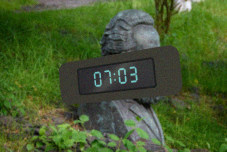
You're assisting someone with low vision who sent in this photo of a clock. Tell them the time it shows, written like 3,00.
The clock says 7,03
